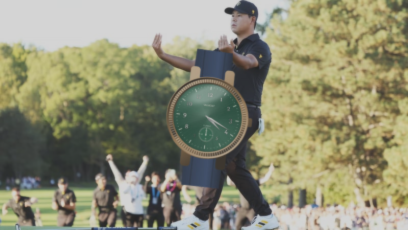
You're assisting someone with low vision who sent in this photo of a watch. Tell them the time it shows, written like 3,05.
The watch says 4,19
